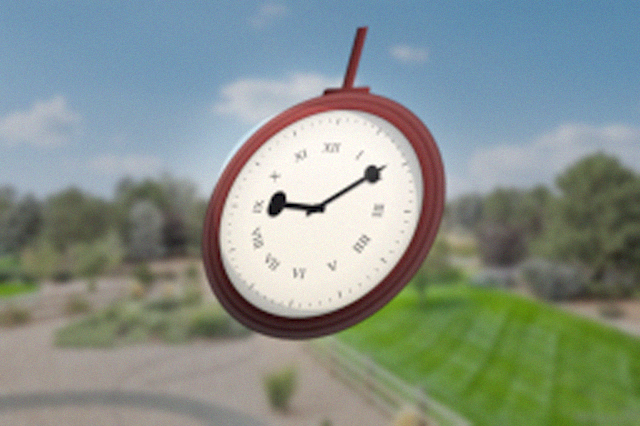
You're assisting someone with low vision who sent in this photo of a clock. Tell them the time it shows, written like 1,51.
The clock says 9,09
